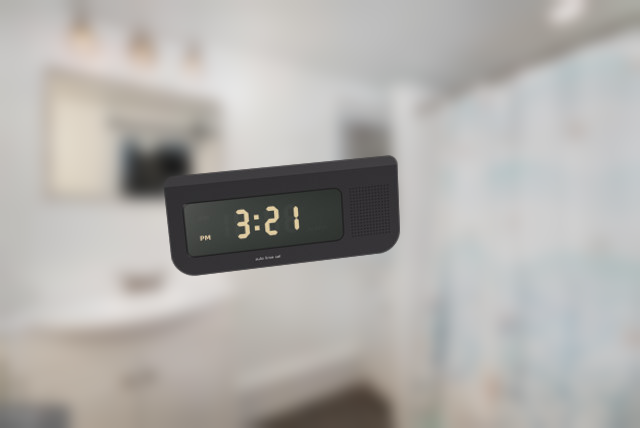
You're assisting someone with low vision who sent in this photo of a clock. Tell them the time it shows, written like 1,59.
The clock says 3,21
